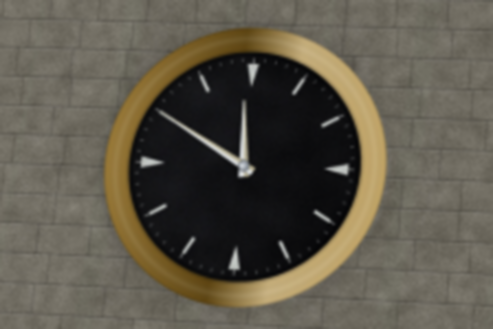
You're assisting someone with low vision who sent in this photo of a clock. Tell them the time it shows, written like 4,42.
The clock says 11,50
